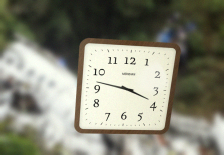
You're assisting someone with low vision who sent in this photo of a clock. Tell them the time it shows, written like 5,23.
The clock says 3,47
